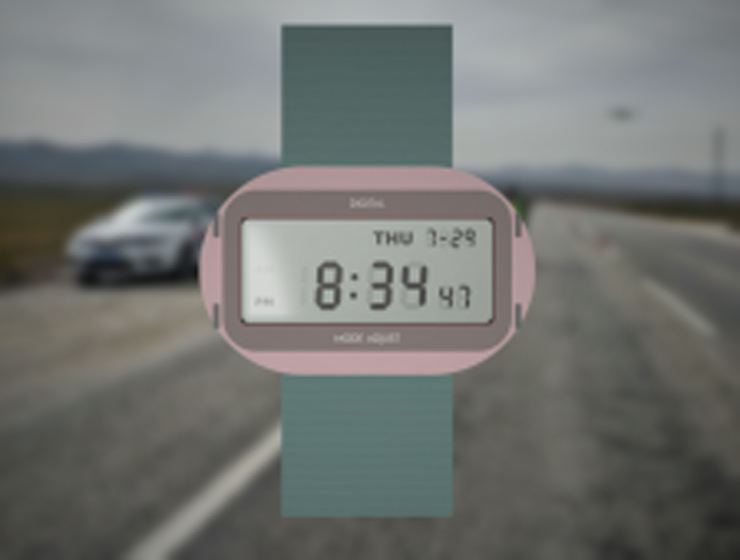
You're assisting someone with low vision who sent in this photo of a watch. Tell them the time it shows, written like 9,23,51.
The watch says 8,34,47
